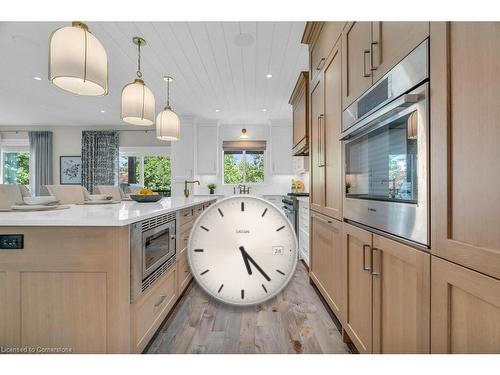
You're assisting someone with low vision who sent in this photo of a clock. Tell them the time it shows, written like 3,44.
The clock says 5,23
